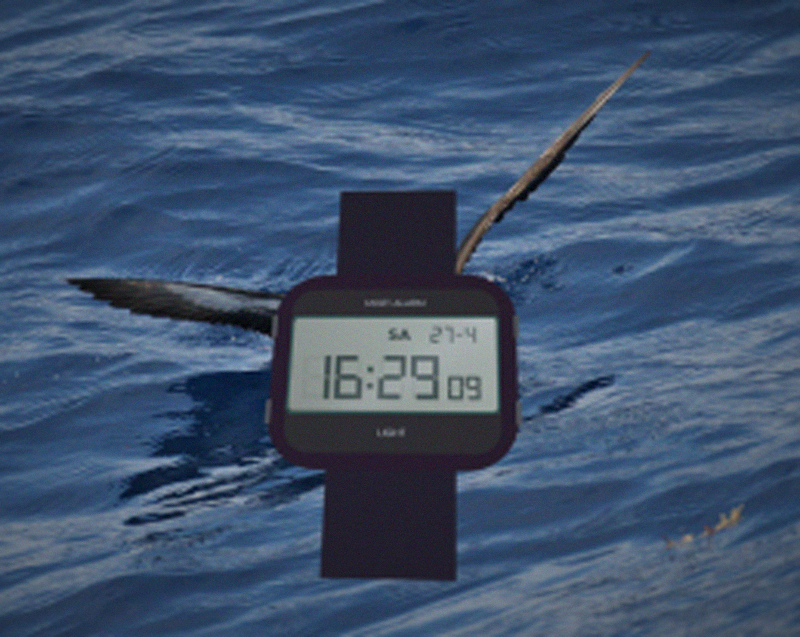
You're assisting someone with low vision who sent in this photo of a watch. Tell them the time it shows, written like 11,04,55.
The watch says 16,29,09
